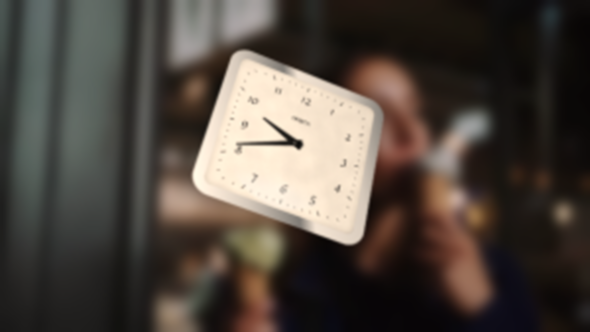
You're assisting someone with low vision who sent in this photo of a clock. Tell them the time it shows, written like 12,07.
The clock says 9,41
